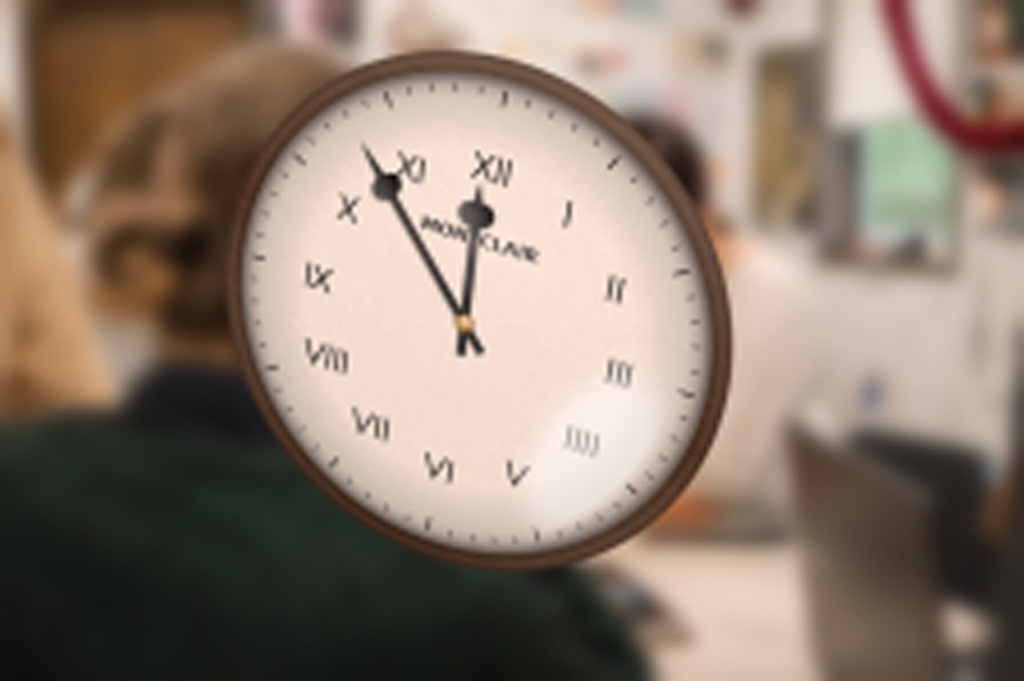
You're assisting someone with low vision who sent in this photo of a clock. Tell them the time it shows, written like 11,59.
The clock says 11,53
